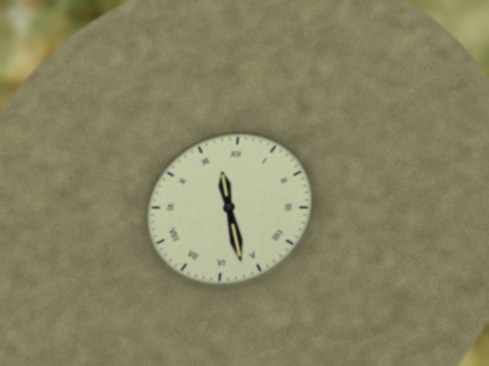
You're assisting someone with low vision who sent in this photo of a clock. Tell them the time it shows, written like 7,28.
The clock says 11,27
